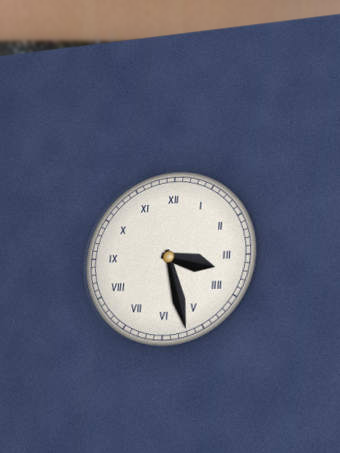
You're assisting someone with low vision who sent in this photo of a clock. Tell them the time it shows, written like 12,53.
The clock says 3,27
